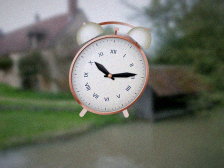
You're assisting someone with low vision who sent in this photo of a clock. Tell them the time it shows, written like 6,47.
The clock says 10,14
